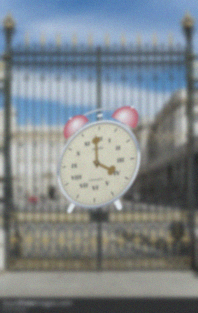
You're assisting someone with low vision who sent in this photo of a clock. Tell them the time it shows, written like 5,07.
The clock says 3,59
